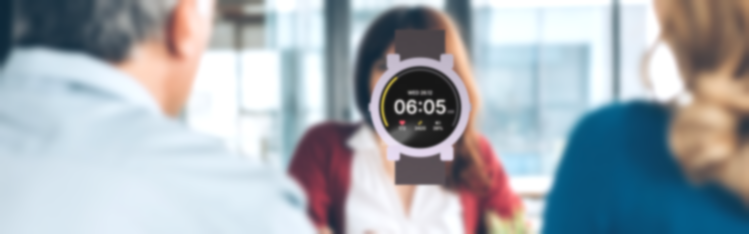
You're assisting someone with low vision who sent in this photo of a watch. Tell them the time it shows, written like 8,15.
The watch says 6,05
